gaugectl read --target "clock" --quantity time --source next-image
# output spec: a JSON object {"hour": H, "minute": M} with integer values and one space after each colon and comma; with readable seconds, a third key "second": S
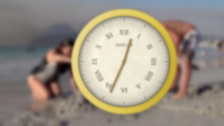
{"hour": 12, "minute": 34}
